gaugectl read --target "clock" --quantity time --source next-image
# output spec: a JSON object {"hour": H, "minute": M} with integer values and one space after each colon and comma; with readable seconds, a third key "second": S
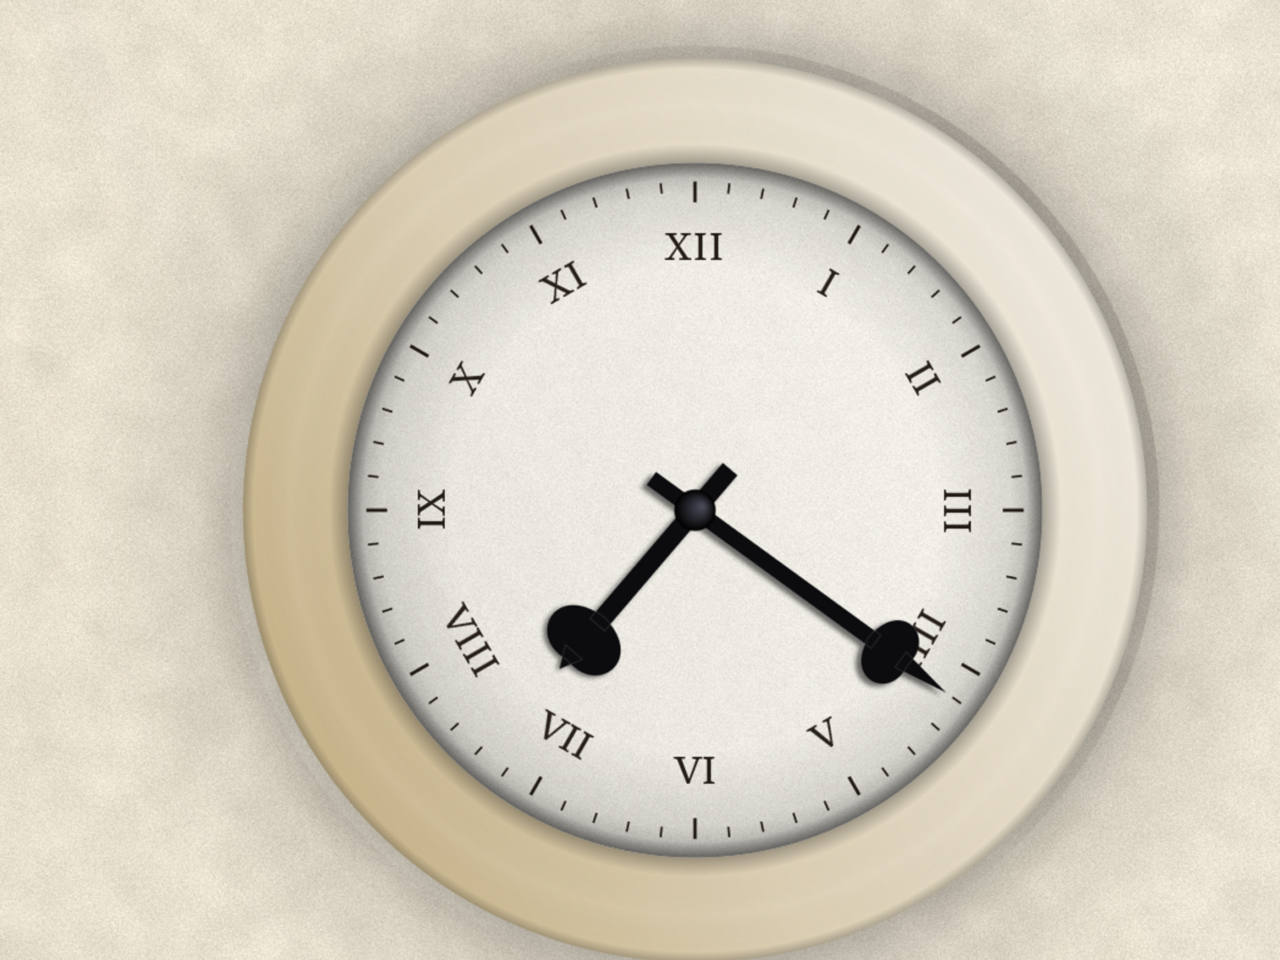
{"hour": 7, "minute": 21}
